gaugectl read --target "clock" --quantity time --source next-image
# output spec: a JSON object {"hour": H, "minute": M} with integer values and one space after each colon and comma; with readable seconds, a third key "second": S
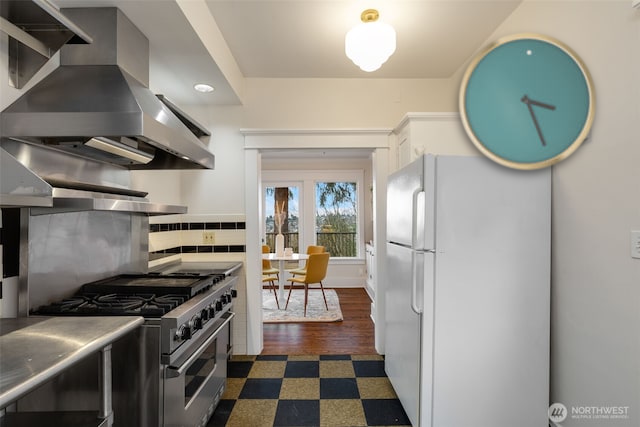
{"hour": 3, "minute": 26}
